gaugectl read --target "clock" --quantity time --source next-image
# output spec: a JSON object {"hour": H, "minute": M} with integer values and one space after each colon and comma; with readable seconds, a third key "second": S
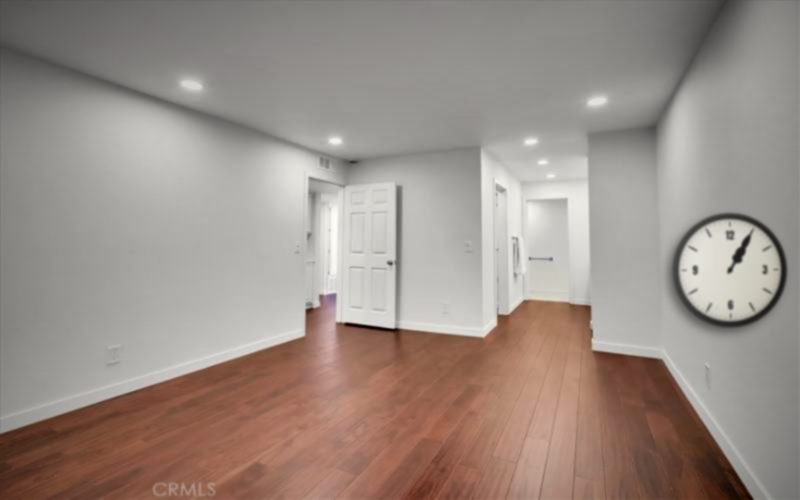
{"hour": 1, "minute": 5}
